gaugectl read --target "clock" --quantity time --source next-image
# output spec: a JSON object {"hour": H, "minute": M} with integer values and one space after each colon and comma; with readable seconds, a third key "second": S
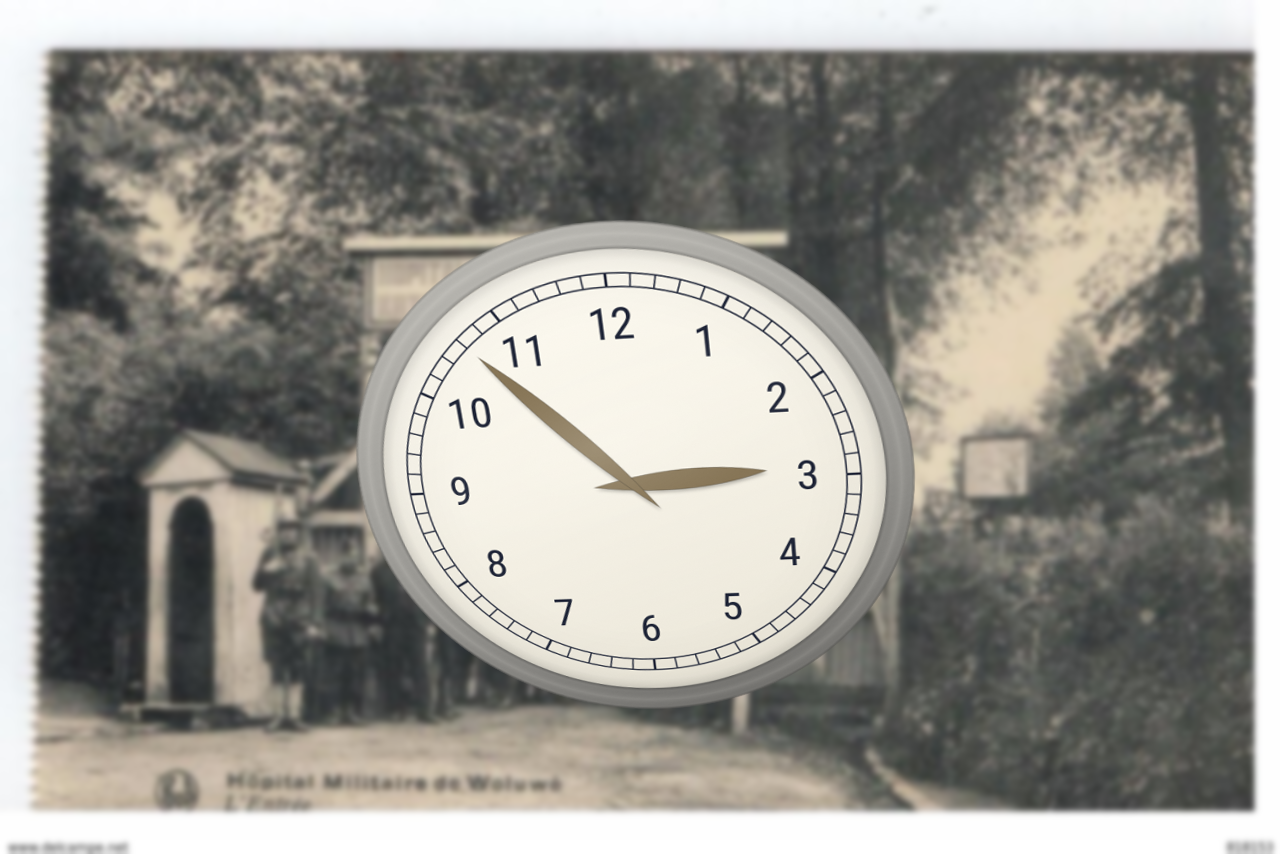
{"hour": 2, "minute": 53}
